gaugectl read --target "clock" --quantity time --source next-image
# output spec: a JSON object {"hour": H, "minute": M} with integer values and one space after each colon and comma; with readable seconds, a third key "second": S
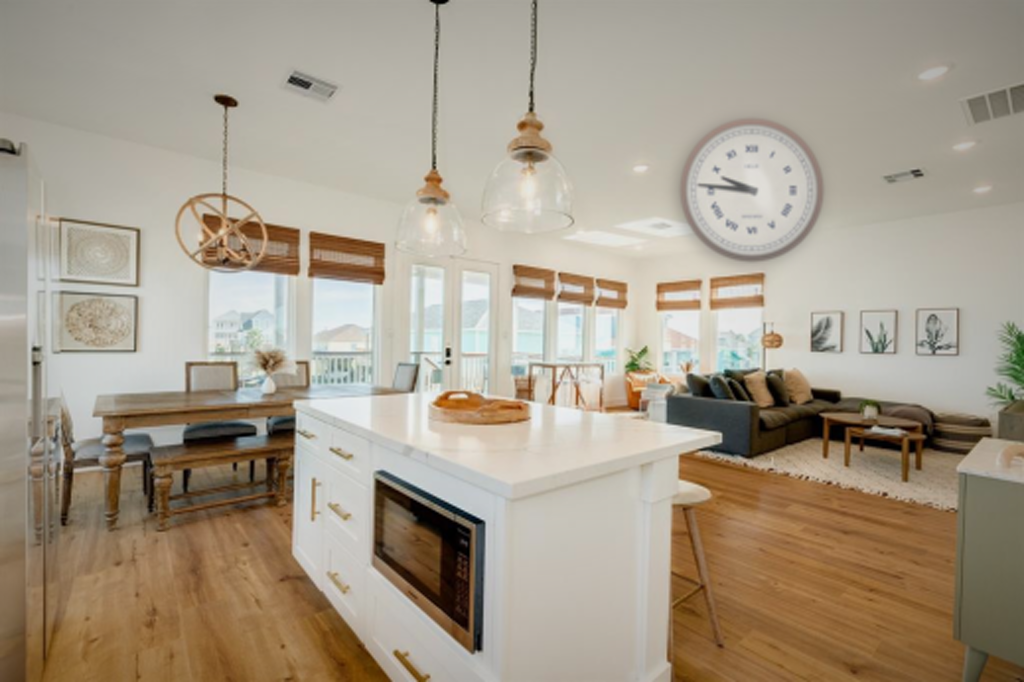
{"hour": 9, "minute": 46}
